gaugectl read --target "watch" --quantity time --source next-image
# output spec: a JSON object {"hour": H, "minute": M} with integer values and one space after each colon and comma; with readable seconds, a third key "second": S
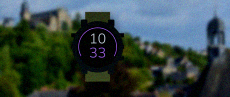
{"hour": 10, "minute": 33}
